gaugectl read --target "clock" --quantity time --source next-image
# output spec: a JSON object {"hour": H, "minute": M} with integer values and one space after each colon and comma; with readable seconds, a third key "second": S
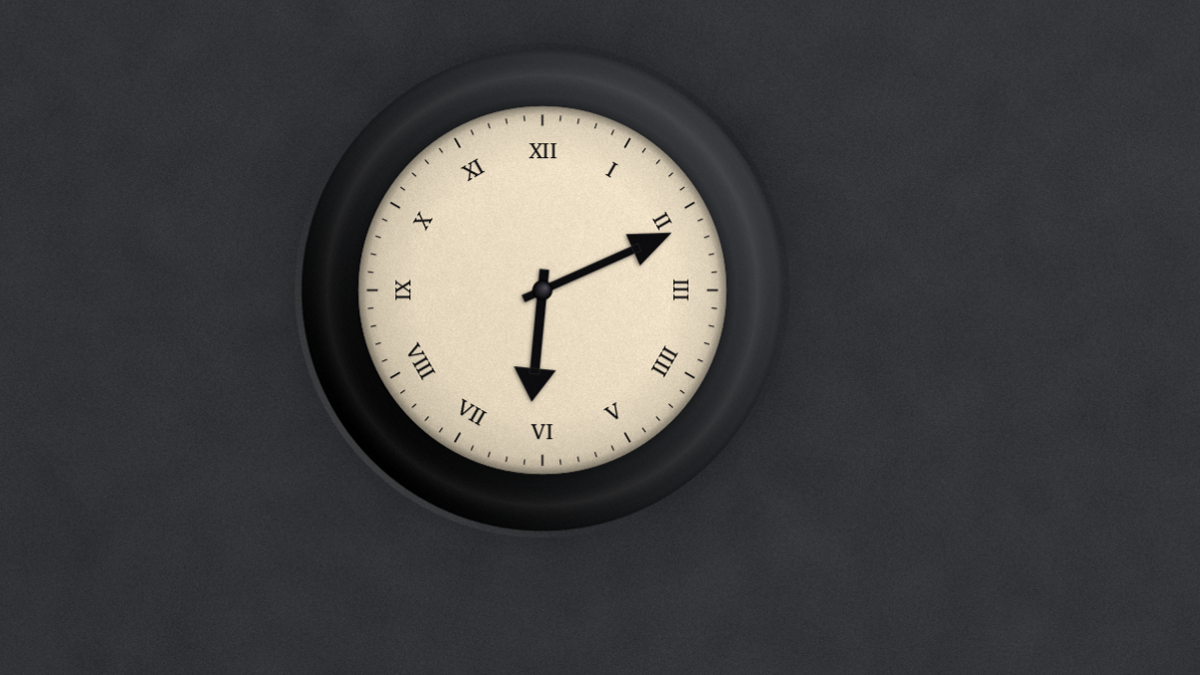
{"hour": 6, "minute": 11}
